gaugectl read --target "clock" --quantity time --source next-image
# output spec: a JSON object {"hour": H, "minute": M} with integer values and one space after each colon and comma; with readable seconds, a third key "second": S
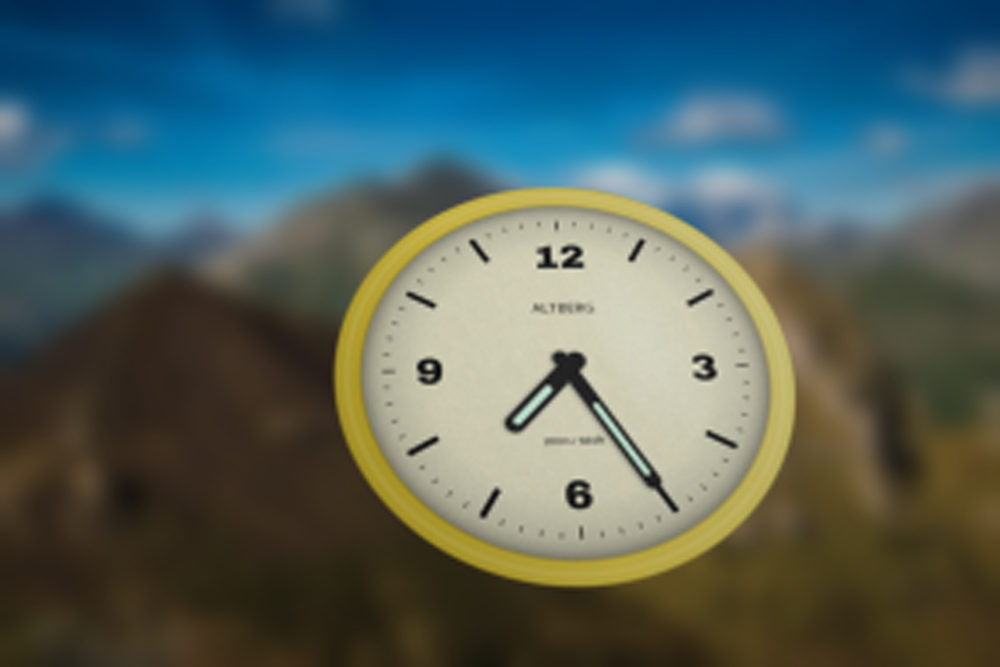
{"hour": 7, "minute": 25}
